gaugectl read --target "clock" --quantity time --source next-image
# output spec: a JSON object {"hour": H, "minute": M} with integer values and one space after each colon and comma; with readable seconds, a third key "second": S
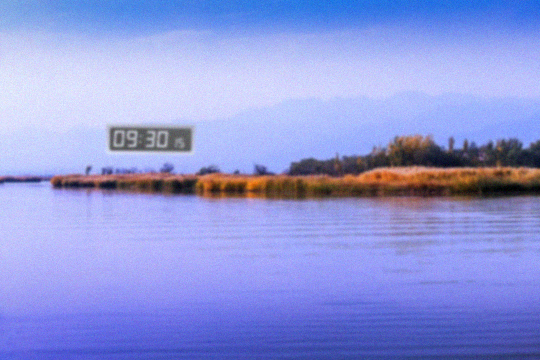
{"hour": 9, "minute": 30}
